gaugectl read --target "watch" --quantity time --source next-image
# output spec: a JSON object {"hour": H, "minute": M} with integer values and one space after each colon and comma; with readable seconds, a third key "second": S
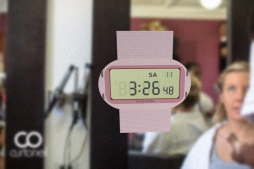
{"hour": 3, "minute": 26, "second": 48}
